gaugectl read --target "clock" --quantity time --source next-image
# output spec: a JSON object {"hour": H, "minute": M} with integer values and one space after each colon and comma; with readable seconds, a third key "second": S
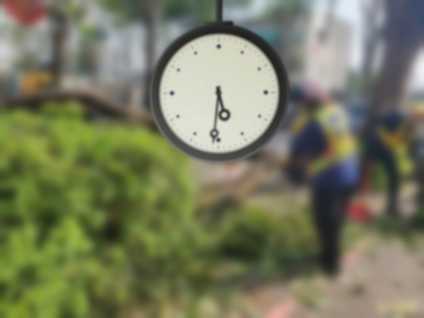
{"hour": 5, "minute": 31}
